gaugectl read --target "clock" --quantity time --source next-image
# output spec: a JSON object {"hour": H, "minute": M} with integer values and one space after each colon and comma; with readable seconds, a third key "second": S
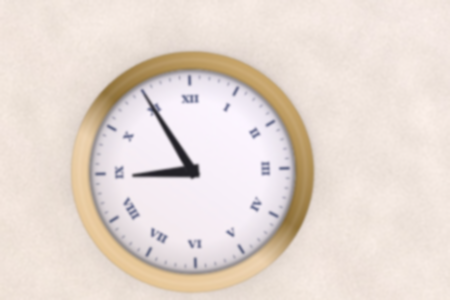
{"hour": 8, "minute": 55}
